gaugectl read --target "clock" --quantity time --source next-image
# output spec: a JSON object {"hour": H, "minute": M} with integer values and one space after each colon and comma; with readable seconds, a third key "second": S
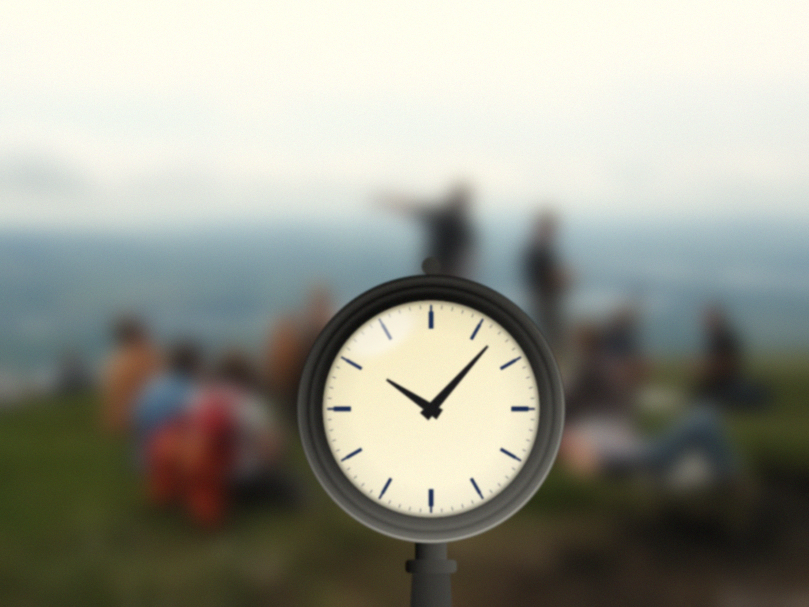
{"hour": 10, "minute": 7}
